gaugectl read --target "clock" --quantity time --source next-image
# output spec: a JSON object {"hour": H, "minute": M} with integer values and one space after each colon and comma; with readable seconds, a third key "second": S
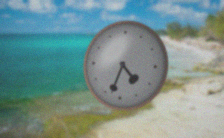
{"hour": 4, "minute": 33}
